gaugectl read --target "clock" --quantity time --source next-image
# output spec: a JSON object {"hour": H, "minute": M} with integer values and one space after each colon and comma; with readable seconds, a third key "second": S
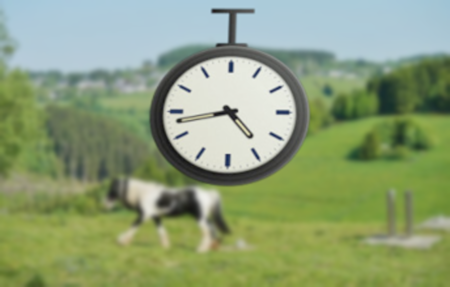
{"hour": 4, "minute": 43}
